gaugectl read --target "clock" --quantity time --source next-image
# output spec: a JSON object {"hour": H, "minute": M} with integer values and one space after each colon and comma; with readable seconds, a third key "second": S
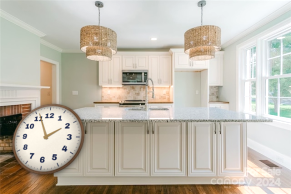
{"hour": 1, "minute": 56}
